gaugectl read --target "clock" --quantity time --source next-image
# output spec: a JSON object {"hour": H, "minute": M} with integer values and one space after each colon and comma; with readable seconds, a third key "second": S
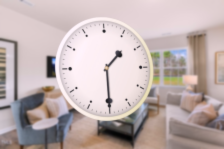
{"hour": 1, "minute": 30}
